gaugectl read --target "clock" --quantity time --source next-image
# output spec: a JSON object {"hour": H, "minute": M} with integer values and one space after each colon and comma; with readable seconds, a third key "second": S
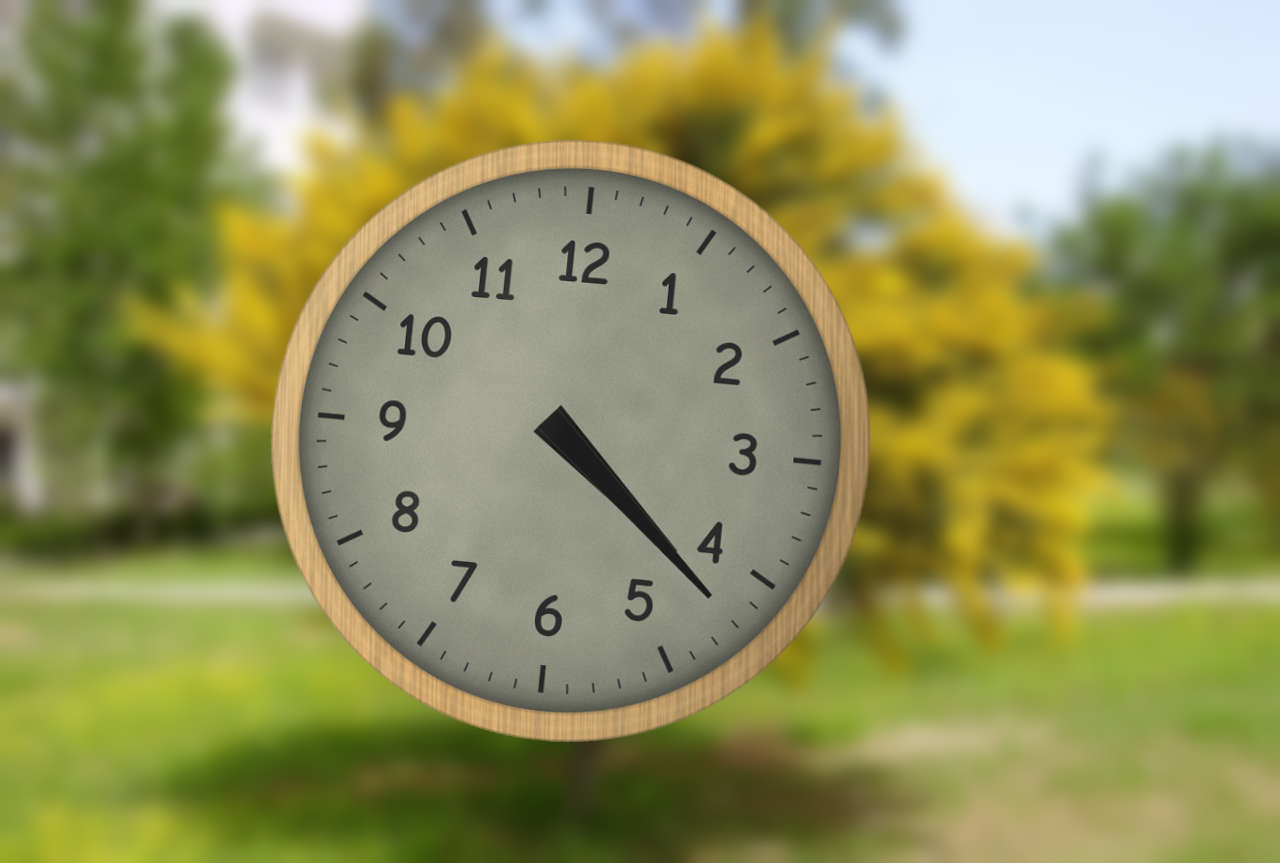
{"hour": 4, "minute": 22}
